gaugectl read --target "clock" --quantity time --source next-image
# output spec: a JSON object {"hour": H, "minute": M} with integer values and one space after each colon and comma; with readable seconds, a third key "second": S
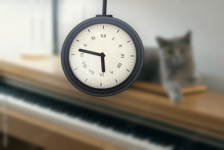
{"hour": 5, "minute": 47}
